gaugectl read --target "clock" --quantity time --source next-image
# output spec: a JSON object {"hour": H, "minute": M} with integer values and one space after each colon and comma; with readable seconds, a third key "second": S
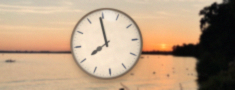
{"hour": 7, "minute": 59}
